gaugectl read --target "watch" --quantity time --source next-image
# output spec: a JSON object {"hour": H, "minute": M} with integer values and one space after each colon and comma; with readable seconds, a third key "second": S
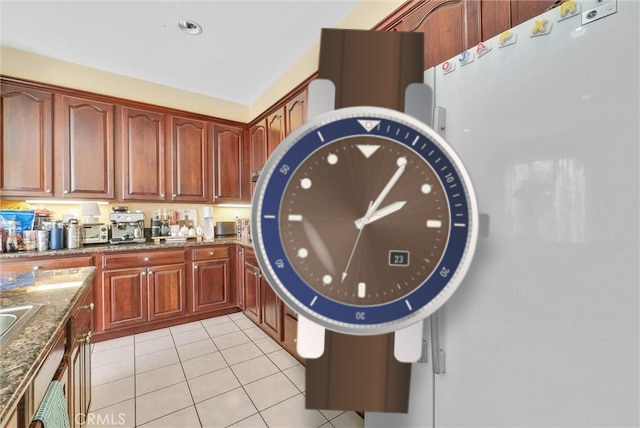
{"hour": 2, "minute": 5, "second": 33}
